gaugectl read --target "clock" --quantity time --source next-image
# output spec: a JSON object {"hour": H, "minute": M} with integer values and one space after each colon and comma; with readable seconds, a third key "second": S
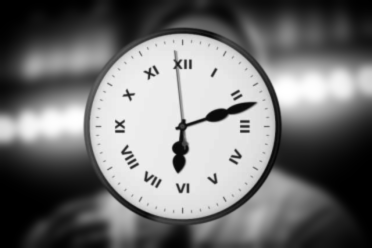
{"hour": 6, "minute": 11, "second": 59}
